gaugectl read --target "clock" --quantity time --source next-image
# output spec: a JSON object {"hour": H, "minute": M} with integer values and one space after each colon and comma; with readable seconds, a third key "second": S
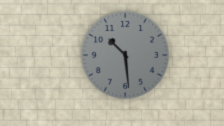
{"hour": 10, "minute": 29}
